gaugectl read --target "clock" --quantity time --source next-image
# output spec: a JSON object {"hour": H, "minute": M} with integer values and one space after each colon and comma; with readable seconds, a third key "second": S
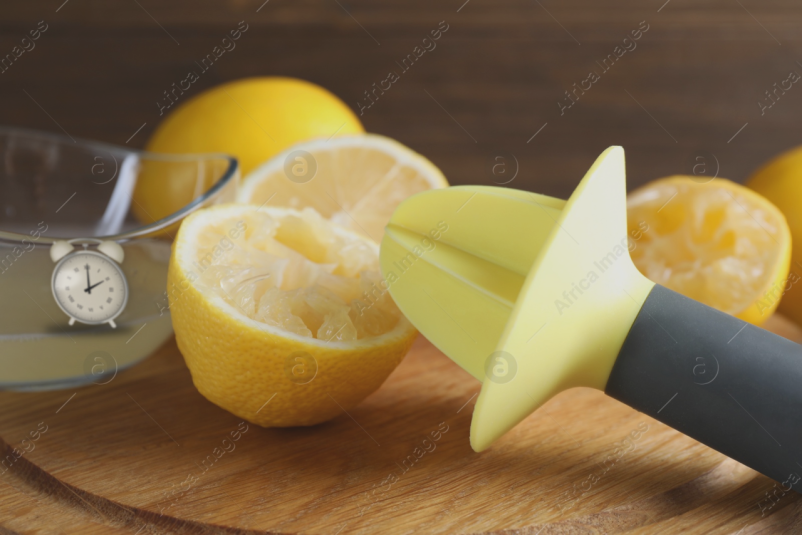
{"hour": 2, "minute": 0}
